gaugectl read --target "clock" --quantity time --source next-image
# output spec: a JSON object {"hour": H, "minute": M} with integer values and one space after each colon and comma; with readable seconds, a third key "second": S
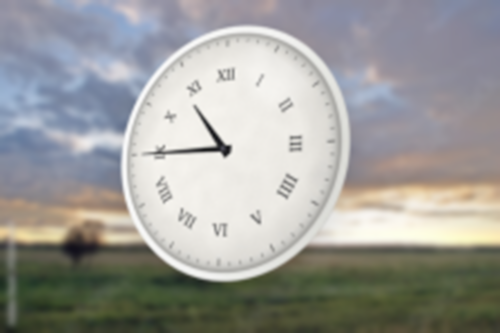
{"hour": 10, "minute": 45}
